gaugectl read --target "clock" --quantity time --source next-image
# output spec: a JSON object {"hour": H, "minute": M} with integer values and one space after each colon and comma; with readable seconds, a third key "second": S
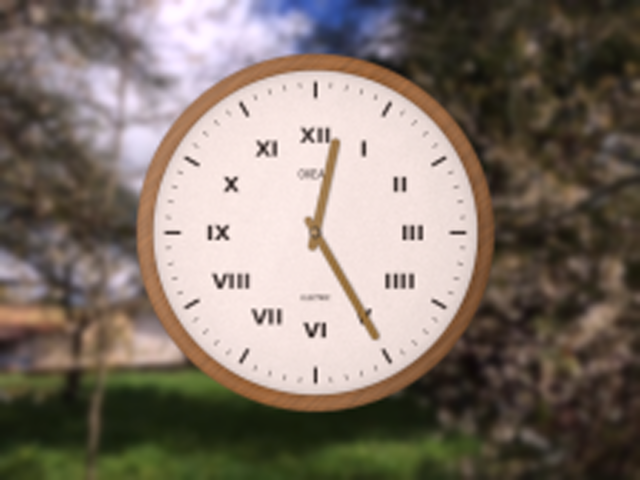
{"hour": 12, "minute": 25}
